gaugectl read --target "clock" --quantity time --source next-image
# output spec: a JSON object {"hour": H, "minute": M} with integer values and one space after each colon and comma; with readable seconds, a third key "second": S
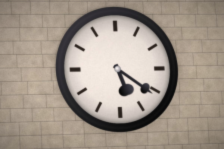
{"hour": 5, "minute": 21}
